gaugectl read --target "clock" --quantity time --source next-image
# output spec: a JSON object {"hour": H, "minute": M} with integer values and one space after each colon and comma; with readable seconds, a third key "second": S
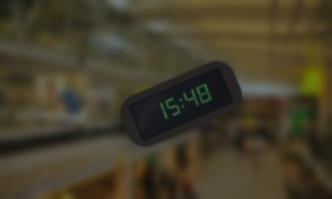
{"hour": 15, "minute": 48}
